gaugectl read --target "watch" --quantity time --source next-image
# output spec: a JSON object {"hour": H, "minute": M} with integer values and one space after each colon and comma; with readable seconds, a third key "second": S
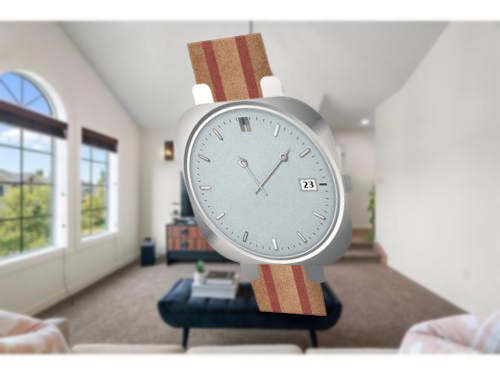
{"hour": 11, "minute": 8}
